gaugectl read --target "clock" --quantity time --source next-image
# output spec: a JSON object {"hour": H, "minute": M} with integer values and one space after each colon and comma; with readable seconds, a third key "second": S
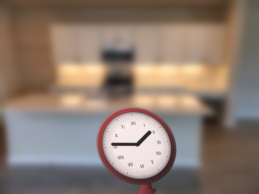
{"hour": 1, "minute": 46}
